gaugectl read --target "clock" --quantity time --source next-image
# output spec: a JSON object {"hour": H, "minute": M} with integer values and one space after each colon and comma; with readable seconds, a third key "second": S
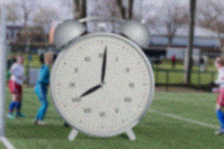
{"hour": 8, "minute": 1}
